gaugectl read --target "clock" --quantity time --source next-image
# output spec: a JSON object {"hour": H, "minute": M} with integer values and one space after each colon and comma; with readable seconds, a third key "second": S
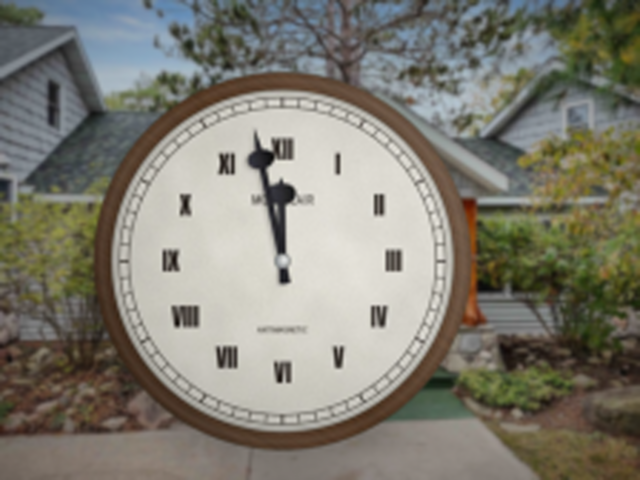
{"hour": 11, "minute": 58}
